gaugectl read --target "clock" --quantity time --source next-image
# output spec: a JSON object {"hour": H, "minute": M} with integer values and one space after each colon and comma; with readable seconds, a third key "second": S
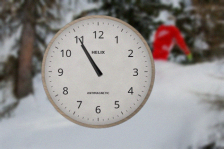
{"hour": 10, "minute": 55}
